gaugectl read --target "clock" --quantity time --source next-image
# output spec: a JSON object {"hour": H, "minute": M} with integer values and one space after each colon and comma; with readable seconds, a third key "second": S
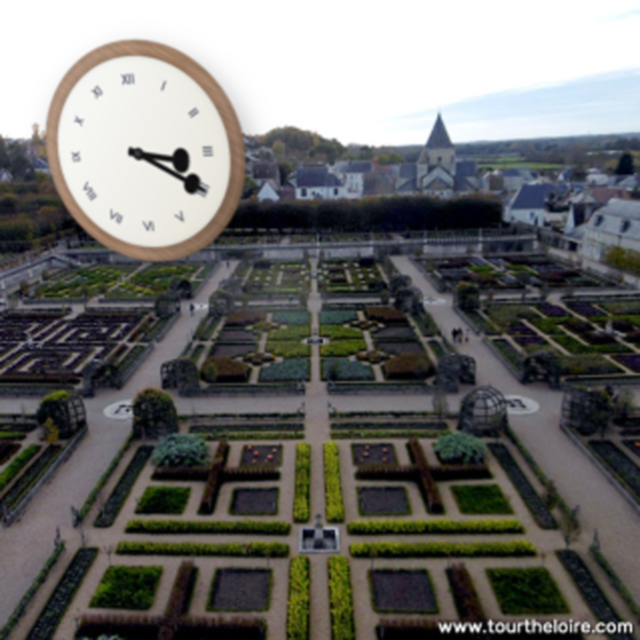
{"hour": 3, "minute": 20}
